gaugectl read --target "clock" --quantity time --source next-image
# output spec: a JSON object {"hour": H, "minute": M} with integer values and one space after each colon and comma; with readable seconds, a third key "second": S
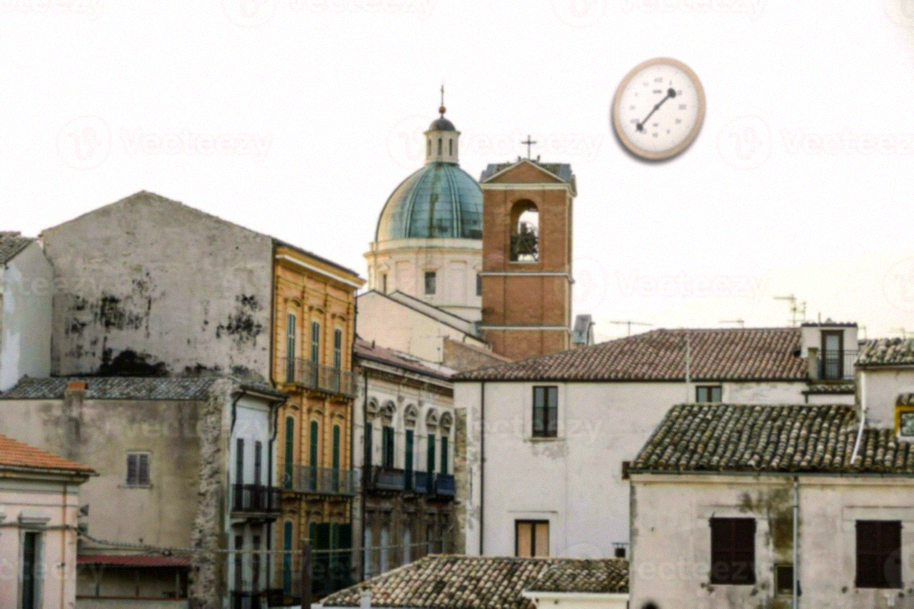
{"hour": 1, "minute": 37}
